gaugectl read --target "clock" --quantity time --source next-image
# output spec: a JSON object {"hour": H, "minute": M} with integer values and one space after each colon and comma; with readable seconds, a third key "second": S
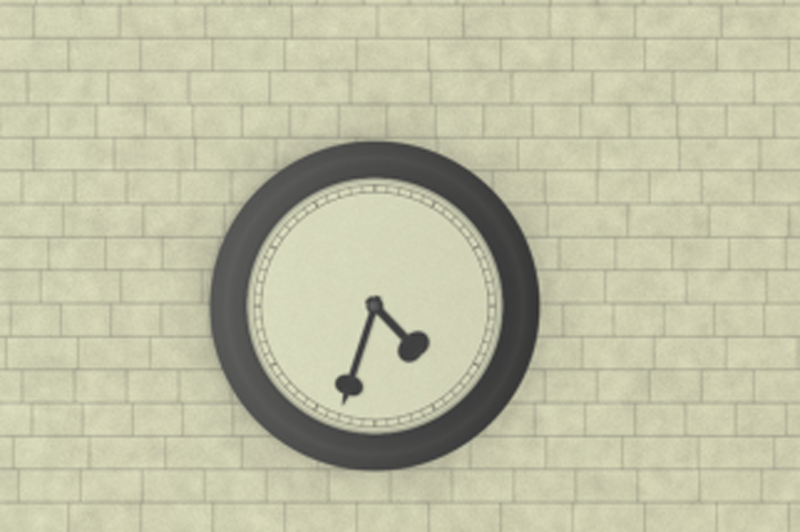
{"hour": 4, "minute": 33}
